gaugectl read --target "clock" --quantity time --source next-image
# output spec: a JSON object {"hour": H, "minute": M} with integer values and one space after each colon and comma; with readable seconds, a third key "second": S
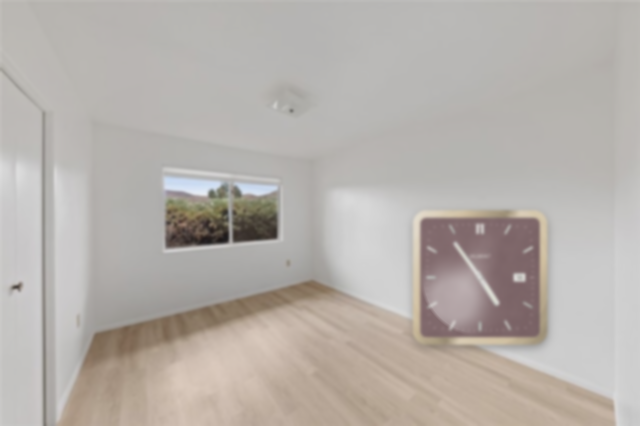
{"hour": 4, "minute": 54}
